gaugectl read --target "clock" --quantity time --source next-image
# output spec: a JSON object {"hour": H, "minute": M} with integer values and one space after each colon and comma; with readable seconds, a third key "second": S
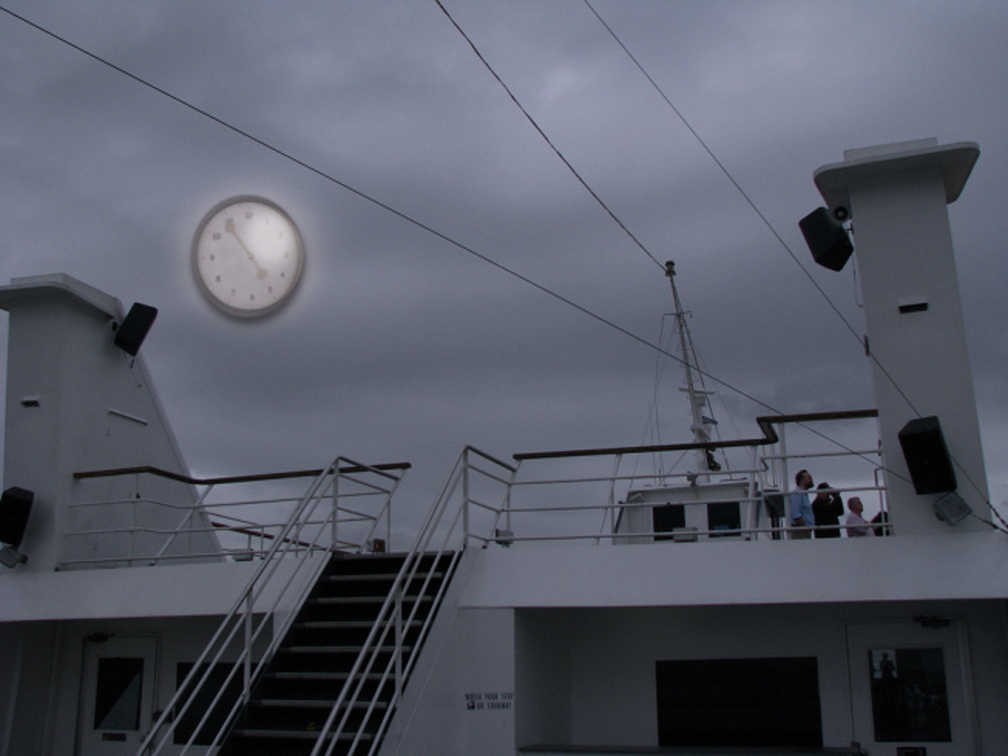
{"hour": 4, "minute": 54}
